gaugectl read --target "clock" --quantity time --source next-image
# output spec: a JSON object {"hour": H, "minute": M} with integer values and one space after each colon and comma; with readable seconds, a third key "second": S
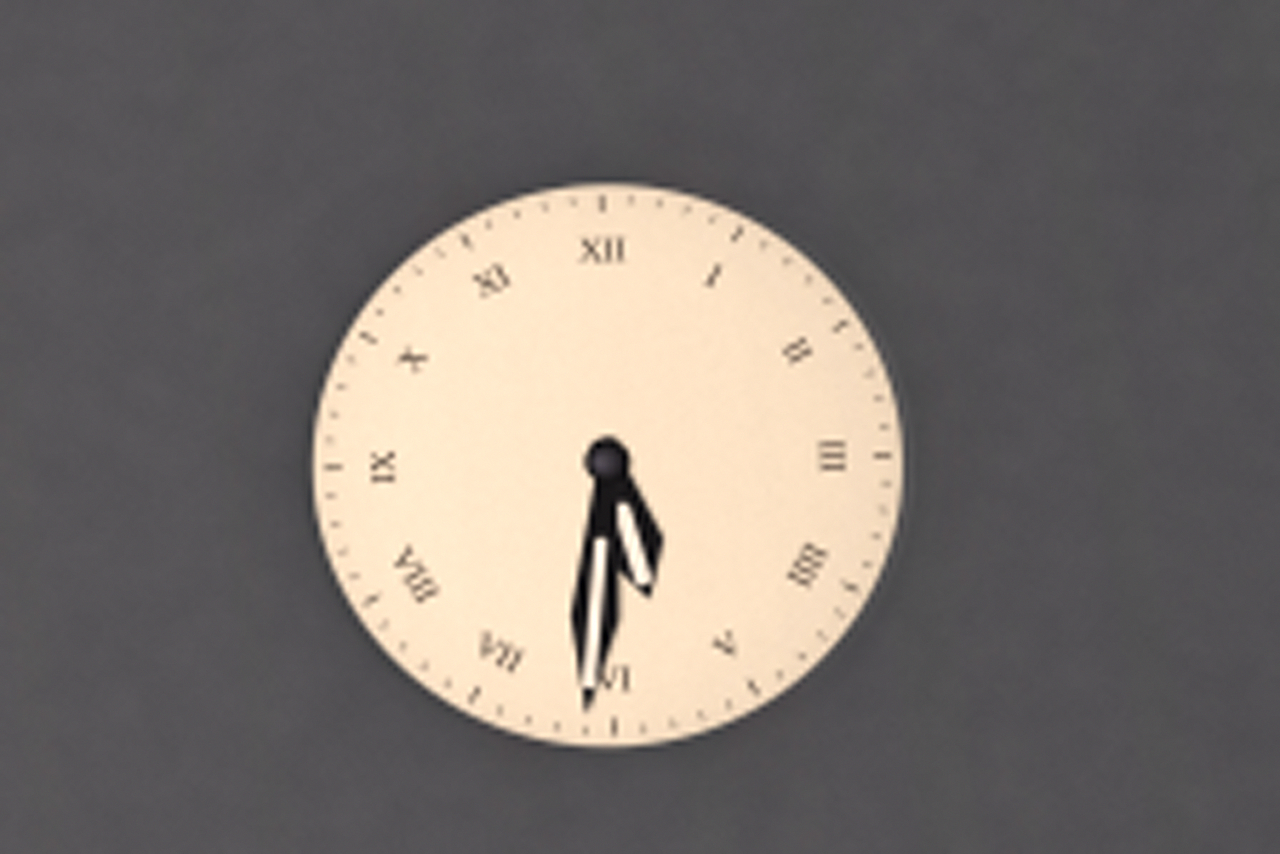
{"hour": 5, "minute": 31}
